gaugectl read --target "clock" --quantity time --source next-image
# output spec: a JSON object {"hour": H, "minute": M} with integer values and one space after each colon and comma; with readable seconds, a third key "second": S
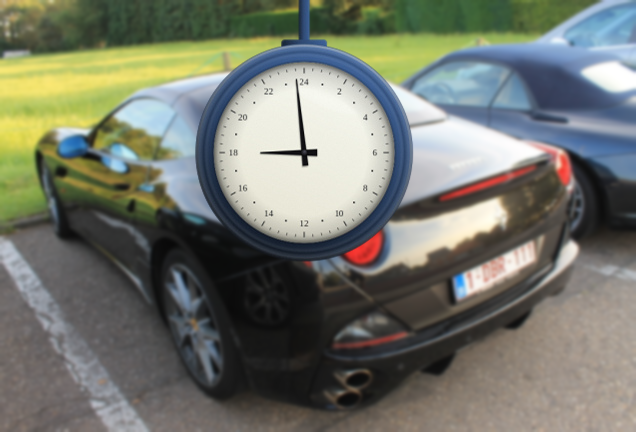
{"hour": 17, "minute": 59}
